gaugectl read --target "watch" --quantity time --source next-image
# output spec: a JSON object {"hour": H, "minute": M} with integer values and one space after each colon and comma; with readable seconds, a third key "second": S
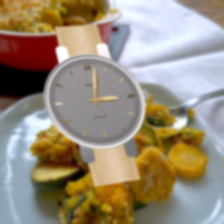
{"hour": 3, "minute": 2}
